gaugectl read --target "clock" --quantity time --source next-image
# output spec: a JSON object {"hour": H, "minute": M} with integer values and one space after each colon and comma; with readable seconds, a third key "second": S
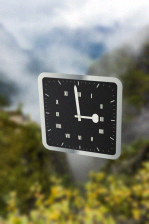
{"hour": 2, "minute": 59}
